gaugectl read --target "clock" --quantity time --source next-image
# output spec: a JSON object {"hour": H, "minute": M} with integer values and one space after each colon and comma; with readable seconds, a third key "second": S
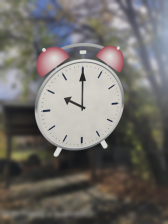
{"hour": 10, "minute": 0}
